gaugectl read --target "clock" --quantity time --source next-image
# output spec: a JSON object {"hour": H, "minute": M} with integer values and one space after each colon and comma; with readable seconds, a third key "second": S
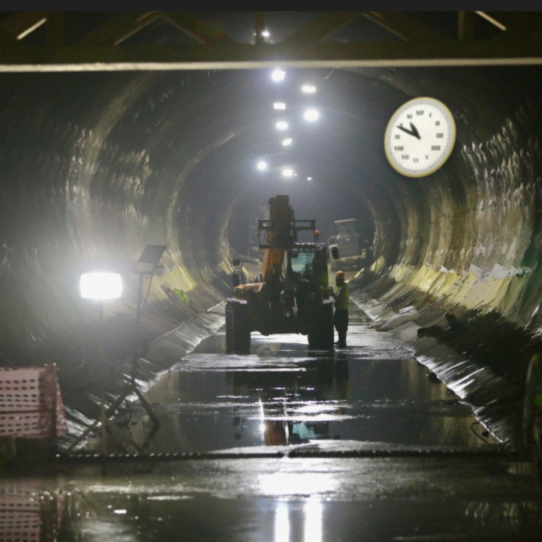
{"hour": 10, "minute": 49}
